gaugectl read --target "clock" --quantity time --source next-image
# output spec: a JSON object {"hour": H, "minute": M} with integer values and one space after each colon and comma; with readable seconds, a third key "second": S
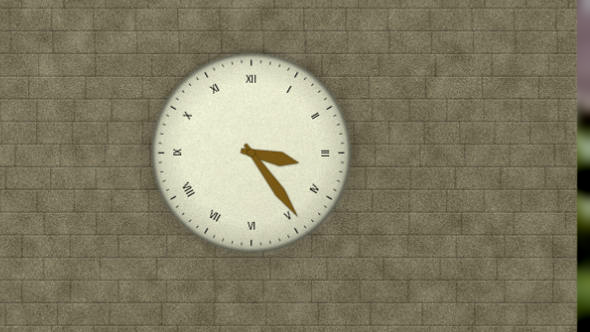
{"hour": 3, "minute": 24}
